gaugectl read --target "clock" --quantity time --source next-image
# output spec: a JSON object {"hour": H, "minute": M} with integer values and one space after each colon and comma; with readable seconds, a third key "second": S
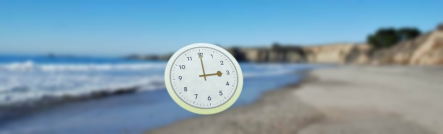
{"hour": 3, "minute": 0}
